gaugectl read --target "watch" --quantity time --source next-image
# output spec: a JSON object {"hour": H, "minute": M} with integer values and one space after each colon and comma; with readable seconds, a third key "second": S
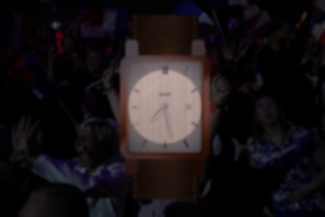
{"hour": 7, "minute": 28}
